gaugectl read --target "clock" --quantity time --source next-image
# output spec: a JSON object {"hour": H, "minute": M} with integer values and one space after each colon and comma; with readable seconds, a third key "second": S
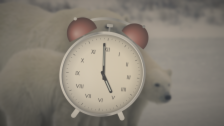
{"hour": 4, "minute": 59}
